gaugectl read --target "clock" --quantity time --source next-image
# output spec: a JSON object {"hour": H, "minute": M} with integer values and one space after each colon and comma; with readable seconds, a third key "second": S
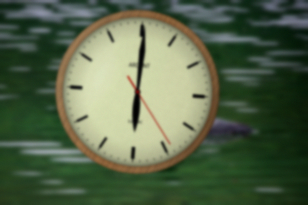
{"hour": 6, "minute": 0, "second": 24}
